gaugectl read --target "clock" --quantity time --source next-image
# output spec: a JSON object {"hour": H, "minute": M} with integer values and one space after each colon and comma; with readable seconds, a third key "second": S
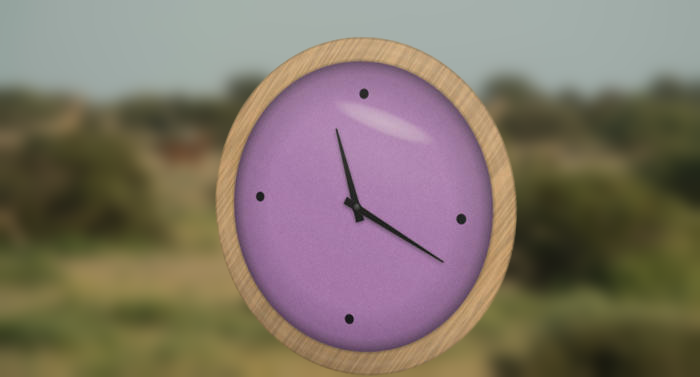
{"hour": 11, "minute": 19}
